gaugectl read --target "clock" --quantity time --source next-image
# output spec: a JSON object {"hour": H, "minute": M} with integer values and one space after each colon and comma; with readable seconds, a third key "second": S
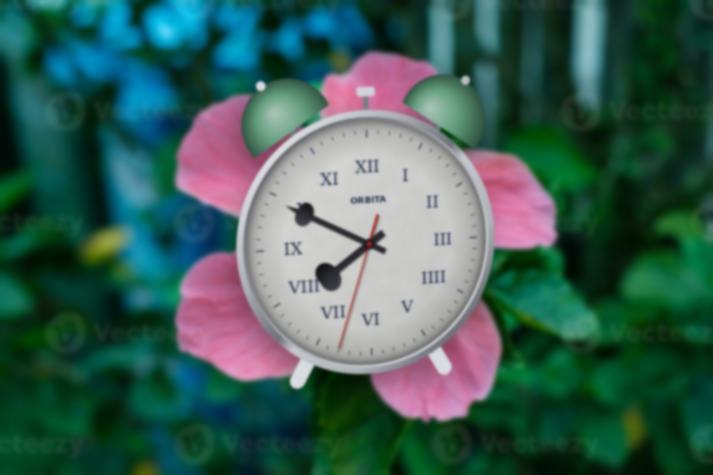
{"hour": 7, "minute": 49, "second": 33}
